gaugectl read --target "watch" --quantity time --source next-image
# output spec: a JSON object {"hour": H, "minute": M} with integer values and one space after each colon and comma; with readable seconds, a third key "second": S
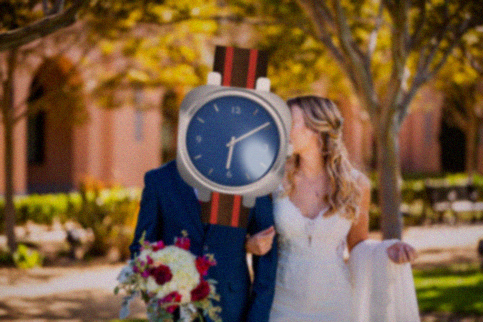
{"hour": 6, "minute": 9}
